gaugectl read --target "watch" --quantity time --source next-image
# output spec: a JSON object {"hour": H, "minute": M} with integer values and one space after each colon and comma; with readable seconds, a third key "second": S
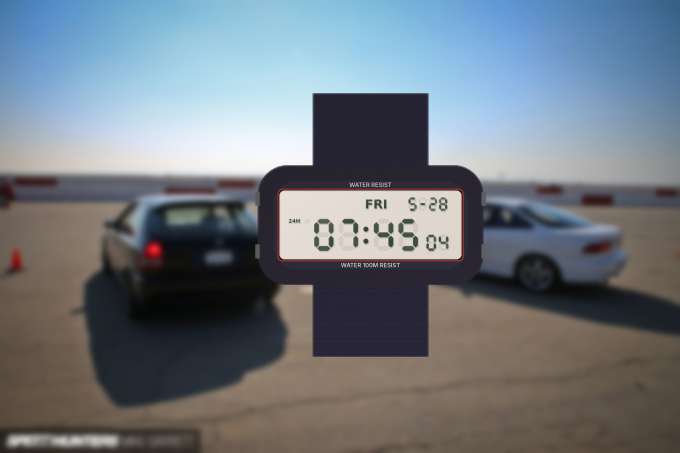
{"hour": 7, "minute": 45, "second": 4}
